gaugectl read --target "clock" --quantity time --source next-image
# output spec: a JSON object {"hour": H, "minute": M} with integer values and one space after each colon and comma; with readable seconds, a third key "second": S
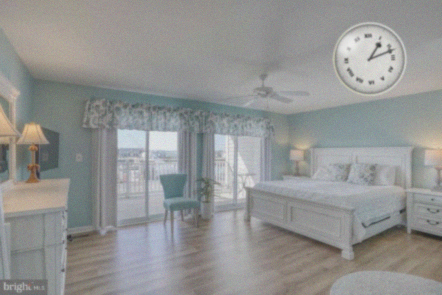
{"hour": 1, "minute": 12}
